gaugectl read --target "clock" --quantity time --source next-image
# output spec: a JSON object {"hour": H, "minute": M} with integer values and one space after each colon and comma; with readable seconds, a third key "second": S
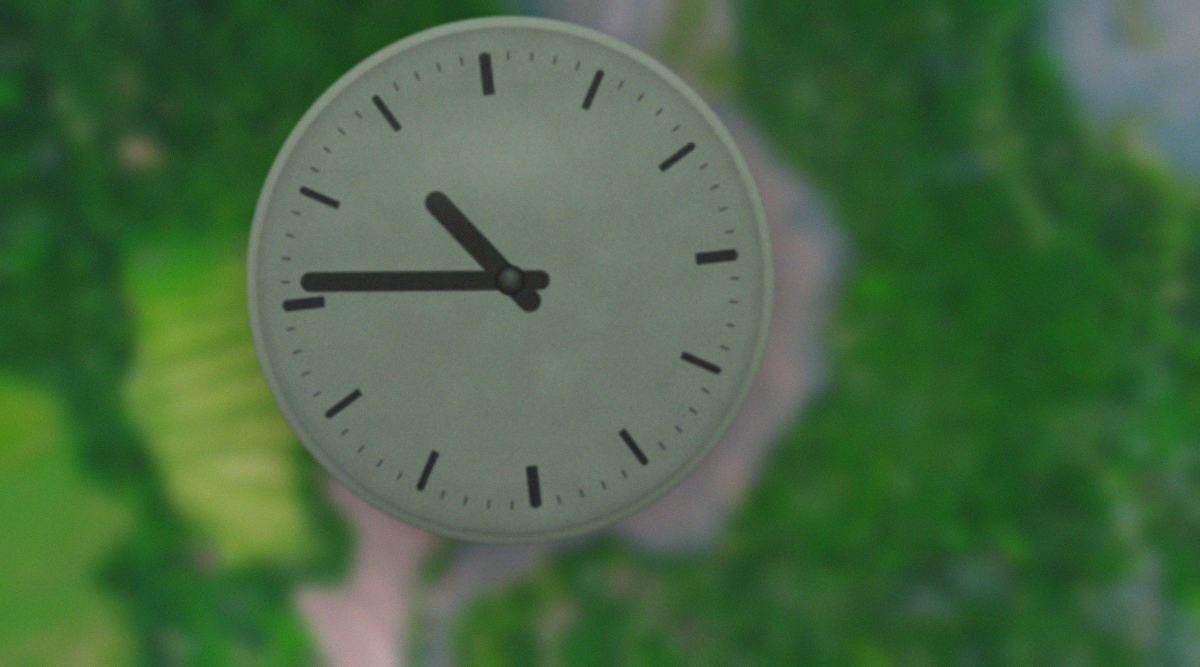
{"hour": 10, "minute": 46}
